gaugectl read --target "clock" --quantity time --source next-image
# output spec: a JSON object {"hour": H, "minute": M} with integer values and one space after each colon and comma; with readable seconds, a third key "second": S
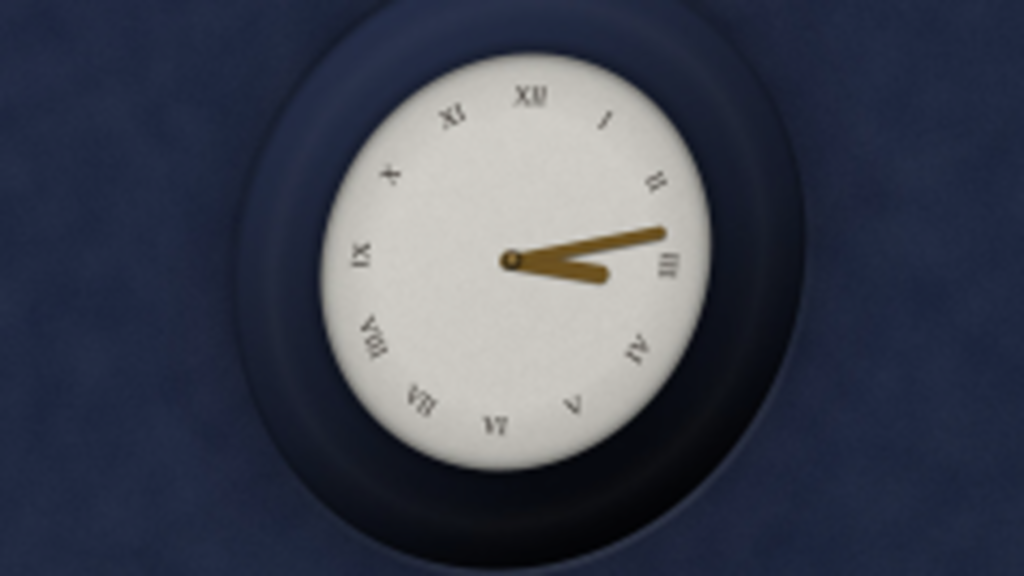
{"hour": 3, "minute": 13}
